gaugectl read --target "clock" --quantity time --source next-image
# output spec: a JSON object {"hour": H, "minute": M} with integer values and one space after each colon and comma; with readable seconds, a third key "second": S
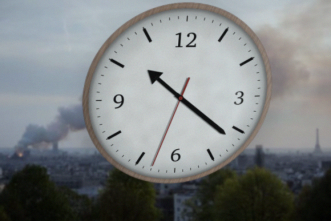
{"hour": 10, "minute": 21, "second": 33}
